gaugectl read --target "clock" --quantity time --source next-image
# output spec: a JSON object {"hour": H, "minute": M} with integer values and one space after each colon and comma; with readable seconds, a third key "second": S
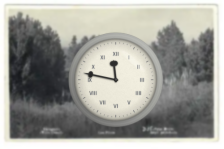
{"hour": 11, "minute": 47}
